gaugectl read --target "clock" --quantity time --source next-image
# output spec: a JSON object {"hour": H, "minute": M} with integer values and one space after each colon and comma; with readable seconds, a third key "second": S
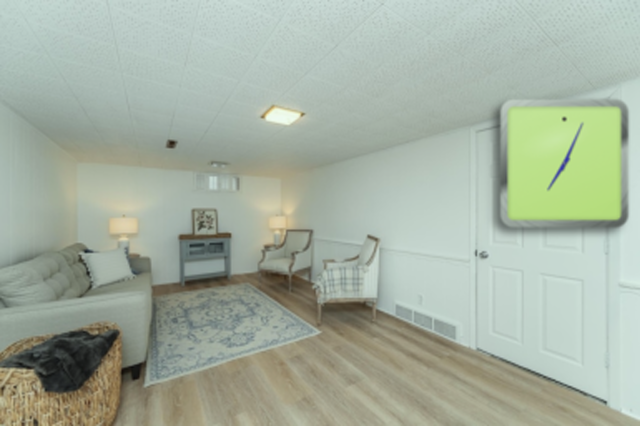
{"hour": 7, "minute": 4}
